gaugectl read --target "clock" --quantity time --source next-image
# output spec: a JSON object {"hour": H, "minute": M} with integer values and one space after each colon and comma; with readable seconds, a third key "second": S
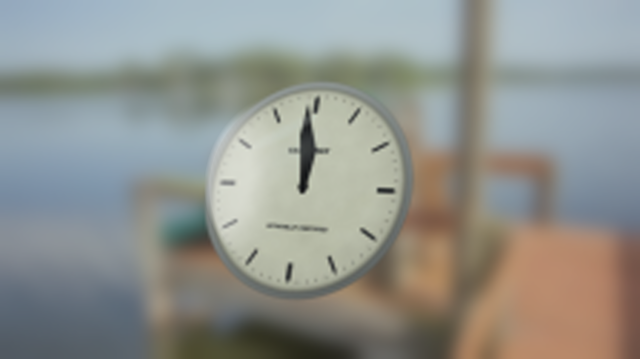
{"hour": 11, "minute": 59}
